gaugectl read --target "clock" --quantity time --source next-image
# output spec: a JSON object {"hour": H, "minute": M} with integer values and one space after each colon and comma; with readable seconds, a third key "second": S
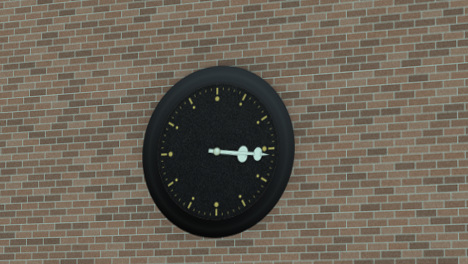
{"hour": 3, "minute": 16}
